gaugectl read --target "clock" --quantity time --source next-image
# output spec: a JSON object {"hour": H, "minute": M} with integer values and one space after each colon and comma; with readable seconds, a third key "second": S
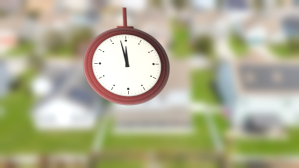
{"hour": 11, "minute": 58}
